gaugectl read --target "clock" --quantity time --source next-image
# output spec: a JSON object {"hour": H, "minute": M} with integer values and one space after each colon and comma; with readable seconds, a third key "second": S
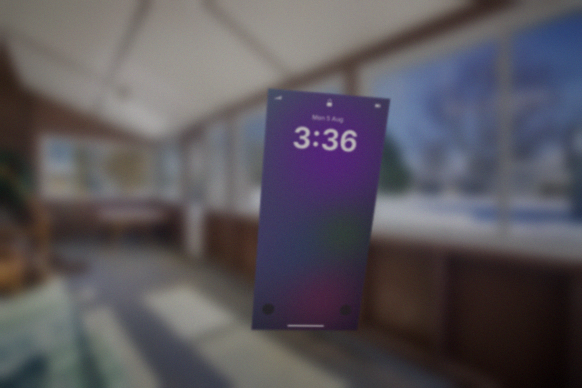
{"hour": 3, "minute": 36}
